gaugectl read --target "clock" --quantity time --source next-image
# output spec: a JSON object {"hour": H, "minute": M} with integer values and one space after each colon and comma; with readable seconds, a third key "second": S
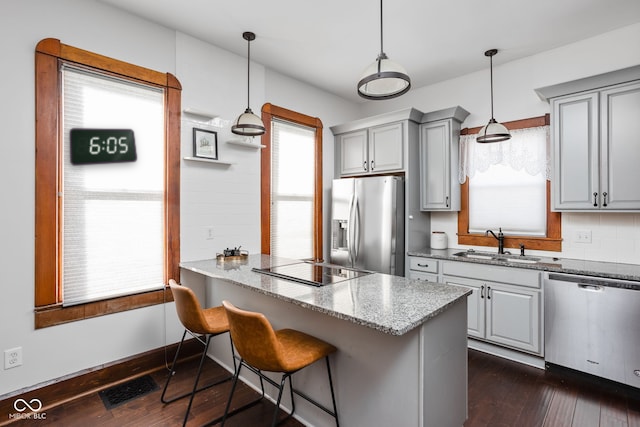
{"hour": 6, "minute": 5}
